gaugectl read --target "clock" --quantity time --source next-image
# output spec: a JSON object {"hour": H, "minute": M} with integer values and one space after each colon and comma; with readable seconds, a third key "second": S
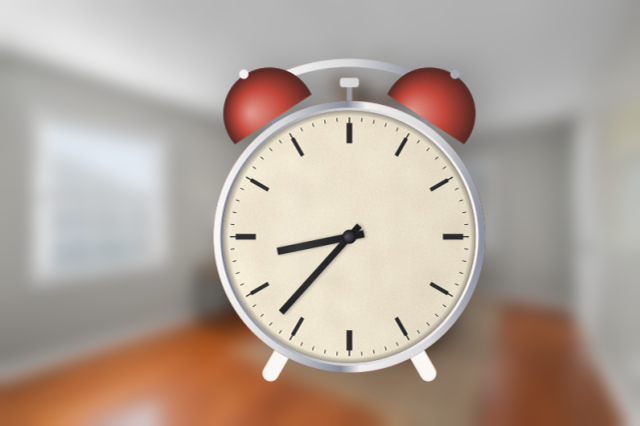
{"hour": 8, "minute": 37}
